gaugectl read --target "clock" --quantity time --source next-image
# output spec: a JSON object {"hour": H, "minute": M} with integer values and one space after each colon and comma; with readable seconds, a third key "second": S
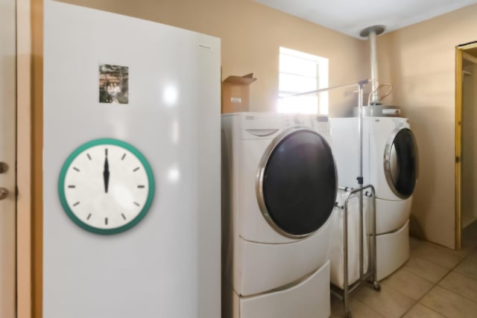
{"hour": 12, "minute": 0}
